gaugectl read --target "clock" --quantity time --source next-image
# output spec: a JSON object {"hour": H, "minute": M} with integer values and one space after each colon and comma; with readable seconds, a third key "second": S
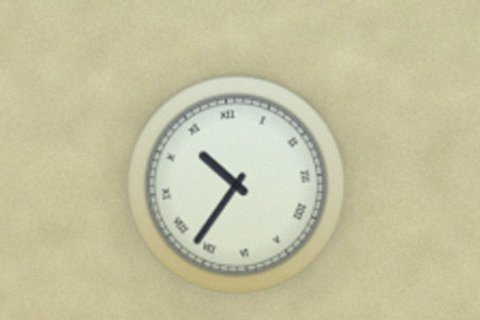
{"hour": 10, "minute": 37}
